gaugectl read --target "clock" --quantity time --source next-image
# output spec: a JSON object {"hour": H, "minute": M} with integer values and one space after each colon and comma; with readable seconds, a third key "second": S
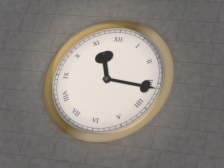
{"hour": 11, "minute": 16}
